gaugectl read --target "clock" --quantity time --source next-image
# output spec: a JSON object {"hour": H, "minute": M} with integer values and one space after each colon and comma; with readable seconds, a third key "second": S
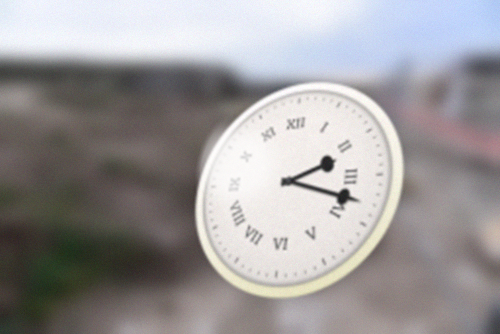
{"hour": 2, "minute": 18}
